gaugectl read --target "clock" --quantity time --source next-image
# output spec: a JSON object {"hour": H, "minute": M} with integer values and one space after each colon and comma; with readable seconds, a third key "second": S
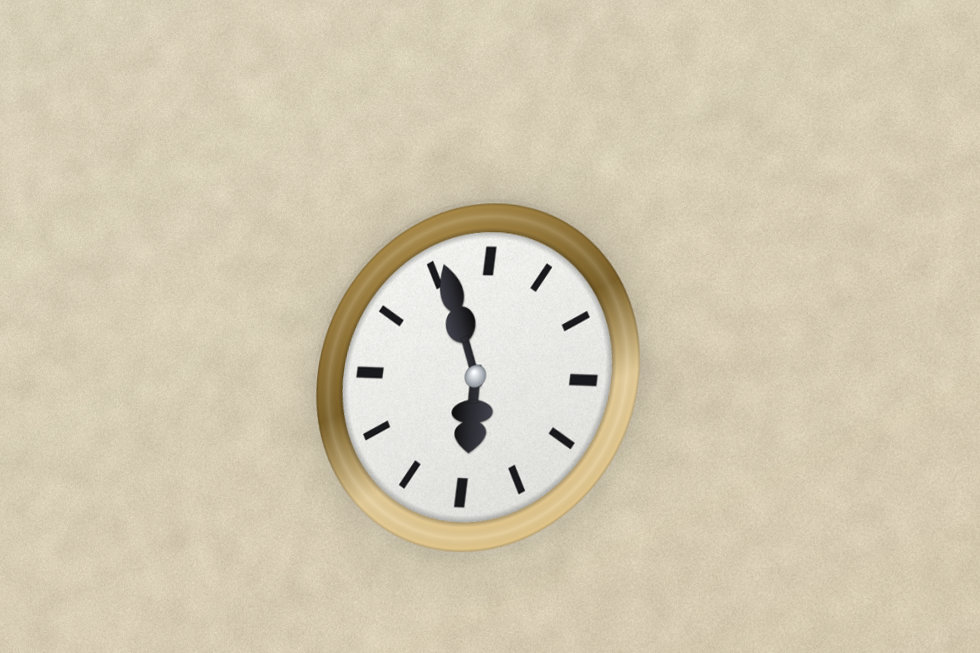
{"hour": 5, "minute": 56}
